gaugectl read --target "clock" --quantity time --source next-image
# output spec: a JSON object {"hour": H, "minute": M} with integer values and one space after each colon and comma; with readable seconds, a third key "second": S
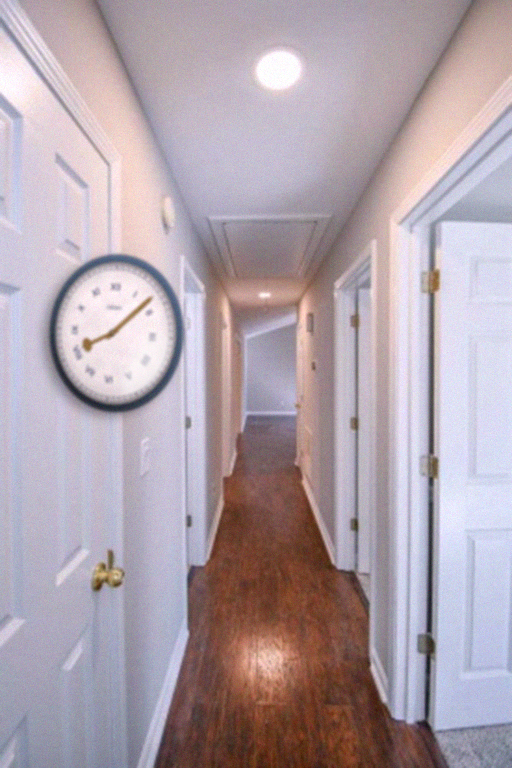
{"hour": 8, "minute": 8}
